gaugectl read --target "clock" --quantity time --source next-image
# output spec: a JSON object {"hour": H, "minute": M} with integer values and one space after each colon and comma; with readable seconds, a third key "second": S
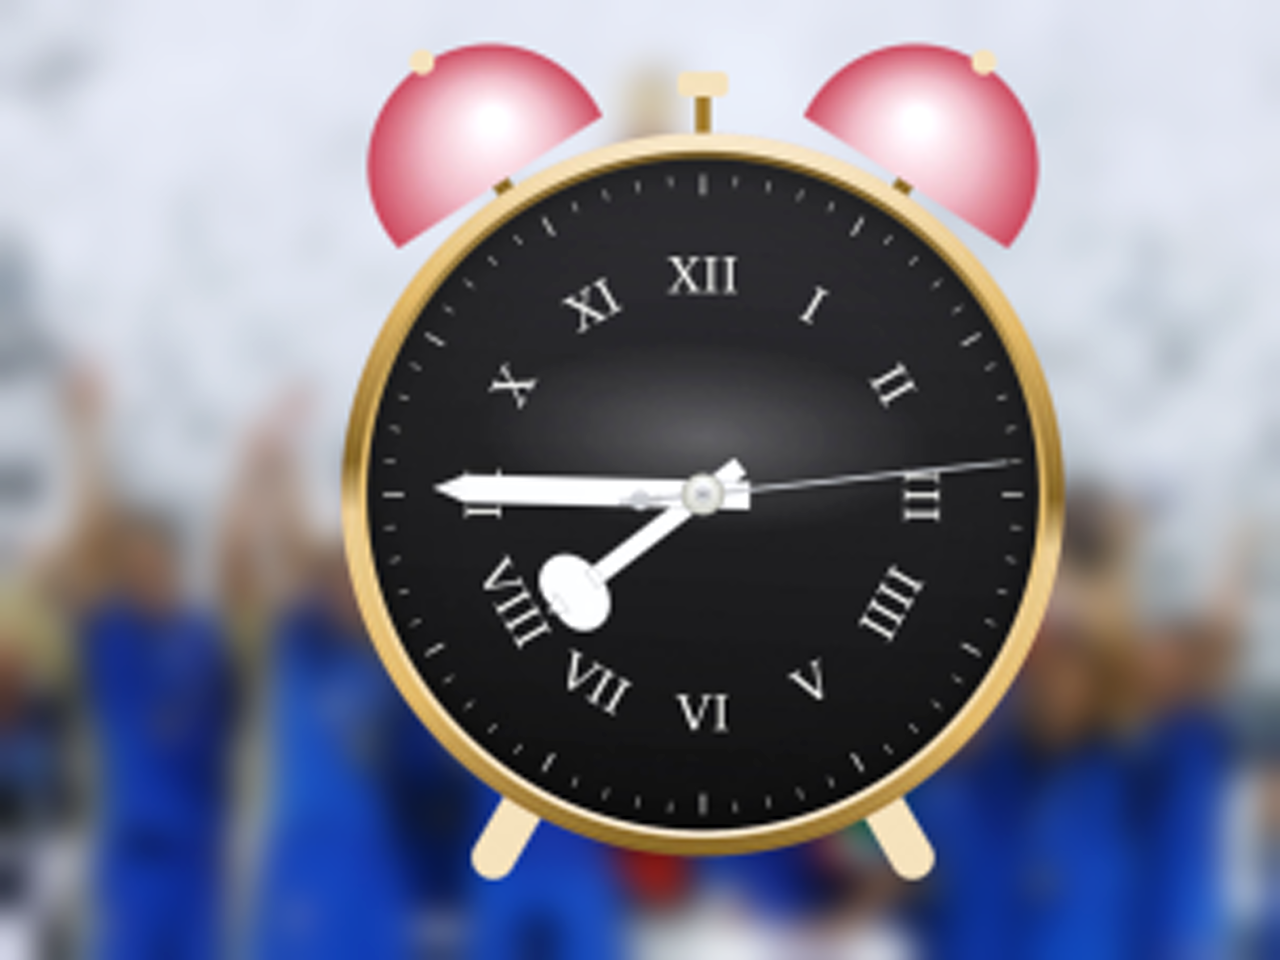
{"hour": 7, "minute": 45, "second": 14}
